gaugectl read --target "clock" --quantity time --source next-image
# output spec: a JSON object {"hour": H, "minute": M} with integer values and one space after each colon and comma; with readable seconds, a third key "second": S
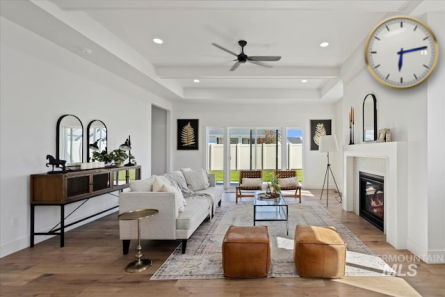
{"hour": 6, "minute": 13}
